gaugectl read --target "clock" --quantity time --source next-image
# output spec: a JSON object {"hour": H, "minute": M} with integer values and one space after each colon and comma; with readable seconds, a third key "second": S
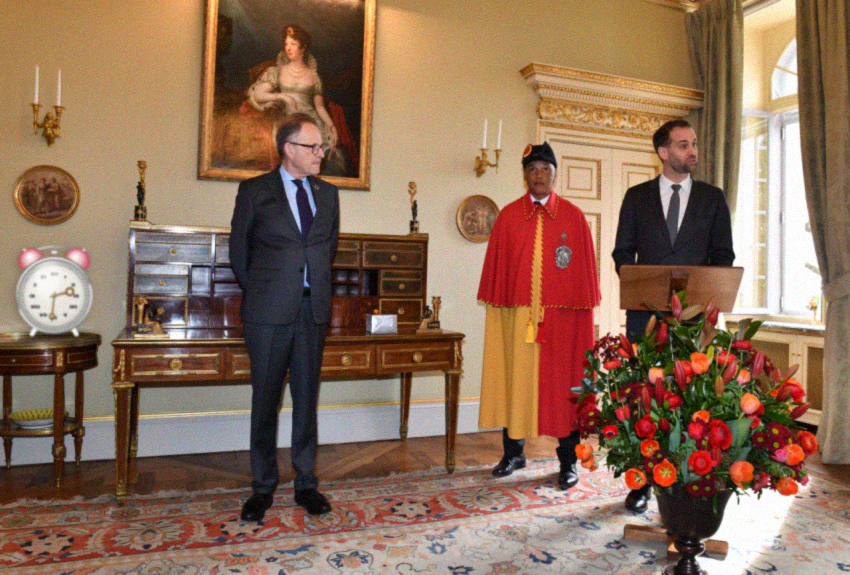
{"hour": 2, "minute": 31}
